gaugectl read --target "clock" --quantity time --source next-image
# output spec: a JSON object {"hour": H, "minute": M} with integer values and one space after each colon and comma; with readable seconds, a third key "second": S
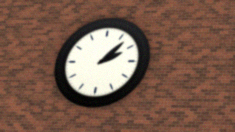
{"hour": 2, "minute": 7}
